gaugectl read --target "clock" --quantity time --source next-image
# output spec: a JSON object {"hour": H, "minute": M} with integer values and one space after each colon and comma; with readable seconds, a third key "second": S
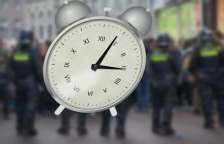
{"hour": 3, "minute": 4}
